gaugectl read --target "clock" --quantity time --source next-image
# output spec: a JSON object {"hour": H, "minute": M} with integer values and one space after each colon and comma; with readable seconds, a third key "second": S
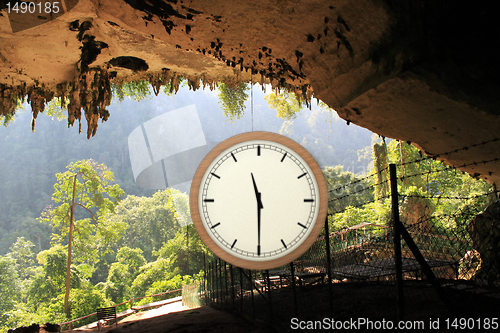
{"hour": 11, "minute": 30}
